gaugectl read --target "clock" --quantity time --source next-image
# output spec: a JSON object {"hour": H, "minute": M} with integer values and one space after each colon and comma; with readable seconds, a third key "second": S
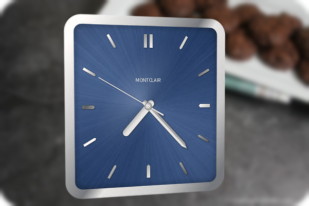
{"hour": 7, "minute": 22, "second": 50}
